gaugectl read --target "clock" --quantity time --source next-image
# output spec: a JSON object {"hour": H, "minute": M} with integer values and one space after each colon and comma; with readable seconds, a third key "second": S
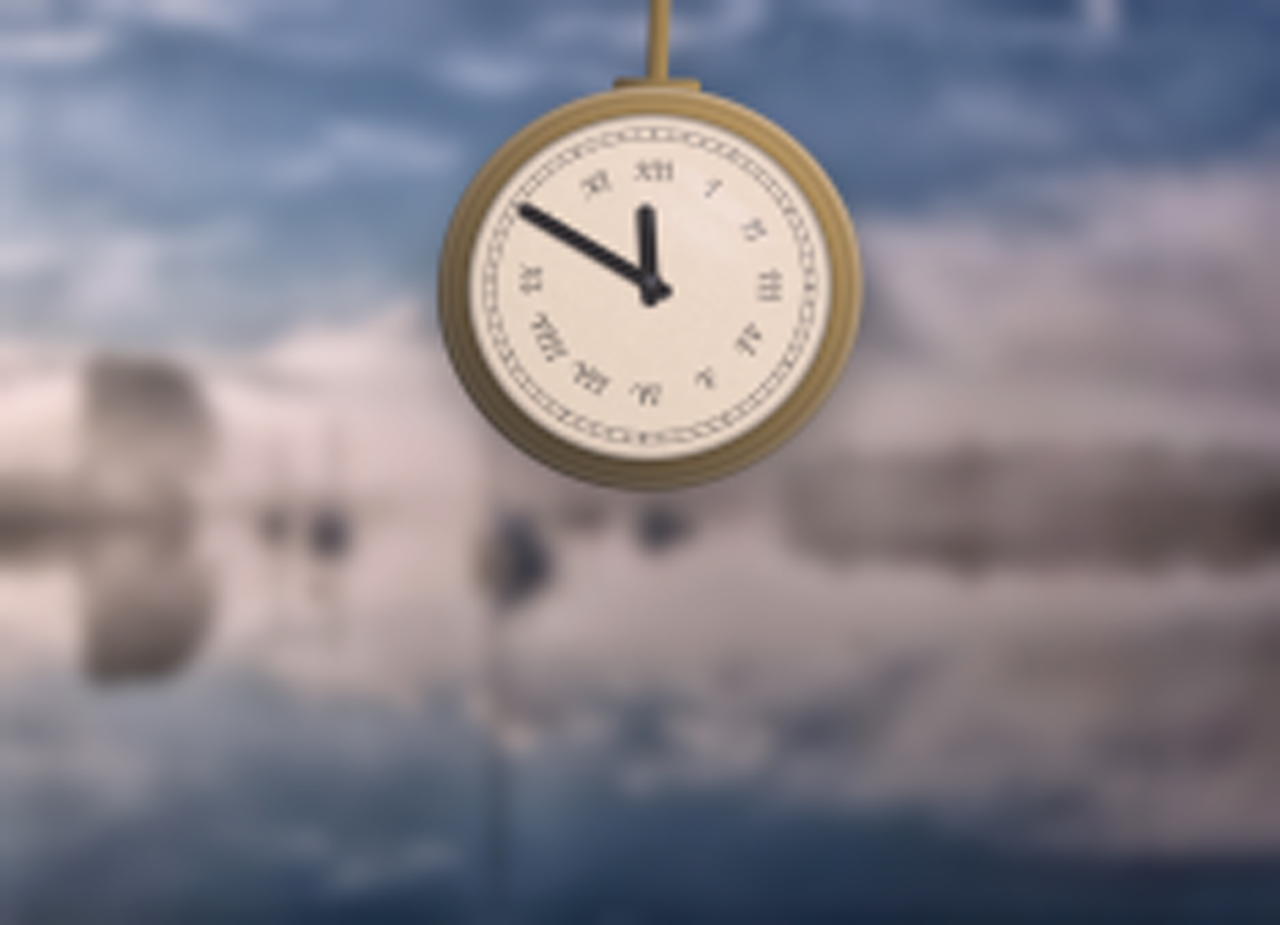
{"hour": 11, "minute": 50}
